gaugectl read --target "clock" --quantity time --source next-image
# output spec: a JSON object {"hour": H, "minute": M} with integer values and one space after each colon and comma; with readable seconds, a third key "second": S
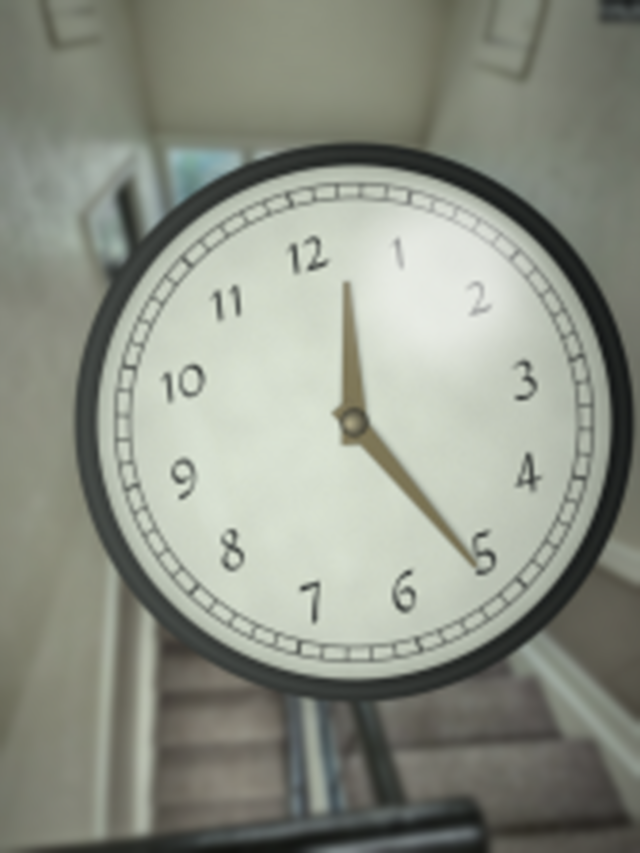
{"hour": 12, "minute": 26}
